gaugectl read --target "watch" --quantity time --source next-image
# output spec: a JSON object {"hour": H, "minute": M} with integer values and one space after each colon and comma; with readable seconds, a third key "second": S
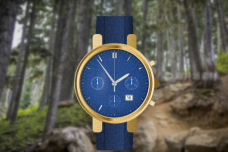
{"hour": 1, "minute": 54}
